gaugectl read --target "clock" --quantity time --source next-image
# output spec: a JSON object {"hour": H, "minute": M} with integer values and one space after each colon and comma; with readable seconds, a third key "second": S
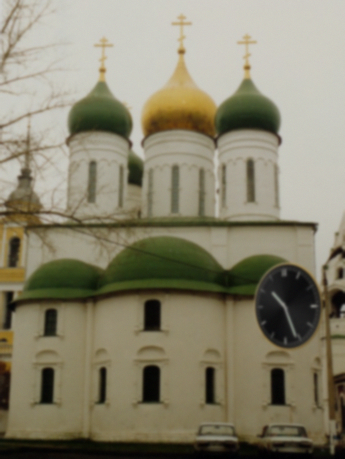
{"hour": 10, "minute": 26}
